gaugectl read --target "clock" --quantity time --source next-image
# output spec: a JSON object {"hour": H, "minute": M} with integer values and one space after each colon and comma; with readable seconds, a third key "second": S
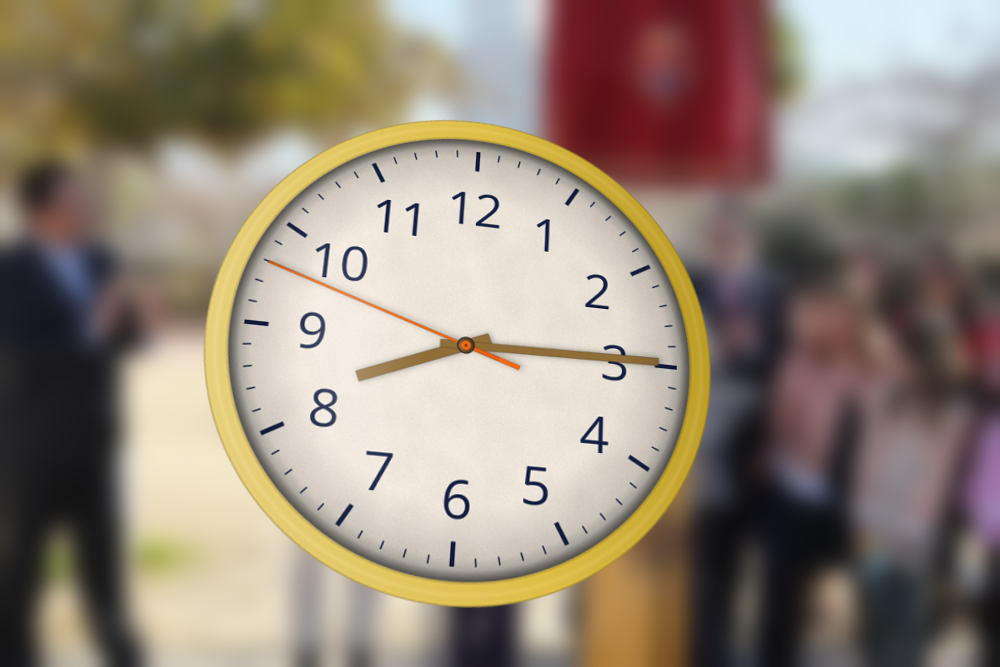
{"hour": 8, "minute": 14, "second": 48}
